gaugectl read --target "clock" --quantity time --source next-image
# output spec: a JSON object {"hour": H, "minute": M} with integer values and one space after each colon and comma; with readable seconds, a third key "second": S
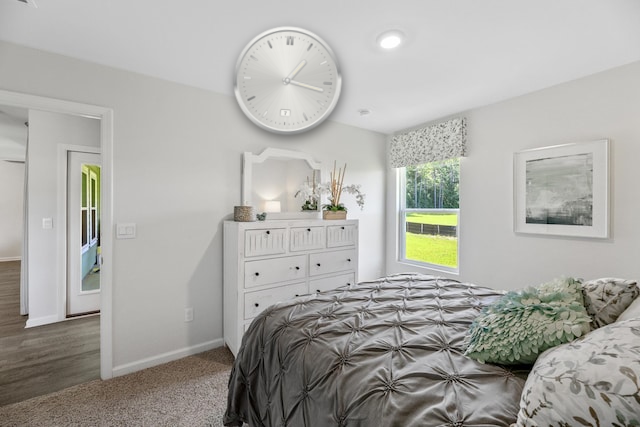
{"hour": 1, "minute": 17}
